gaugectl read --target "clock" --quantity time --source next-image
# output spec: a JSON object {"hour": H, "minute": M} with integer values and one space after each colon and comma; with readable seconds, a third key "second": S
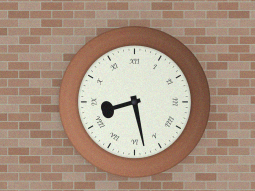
{"hour": 8, "minute": 28}
